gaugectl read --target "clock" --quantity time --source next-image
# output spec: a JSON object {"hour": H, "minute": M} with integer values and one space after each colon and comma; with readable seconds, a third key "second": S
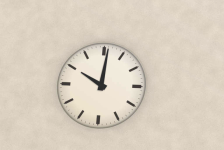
{"hour": 10, "minute": 1}
